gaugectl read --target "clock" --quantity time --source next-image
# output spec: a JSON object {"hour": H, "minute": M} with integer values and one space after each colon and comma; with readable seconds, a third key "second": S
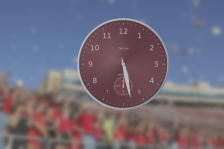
{"hour": 5, "minute": 28}
